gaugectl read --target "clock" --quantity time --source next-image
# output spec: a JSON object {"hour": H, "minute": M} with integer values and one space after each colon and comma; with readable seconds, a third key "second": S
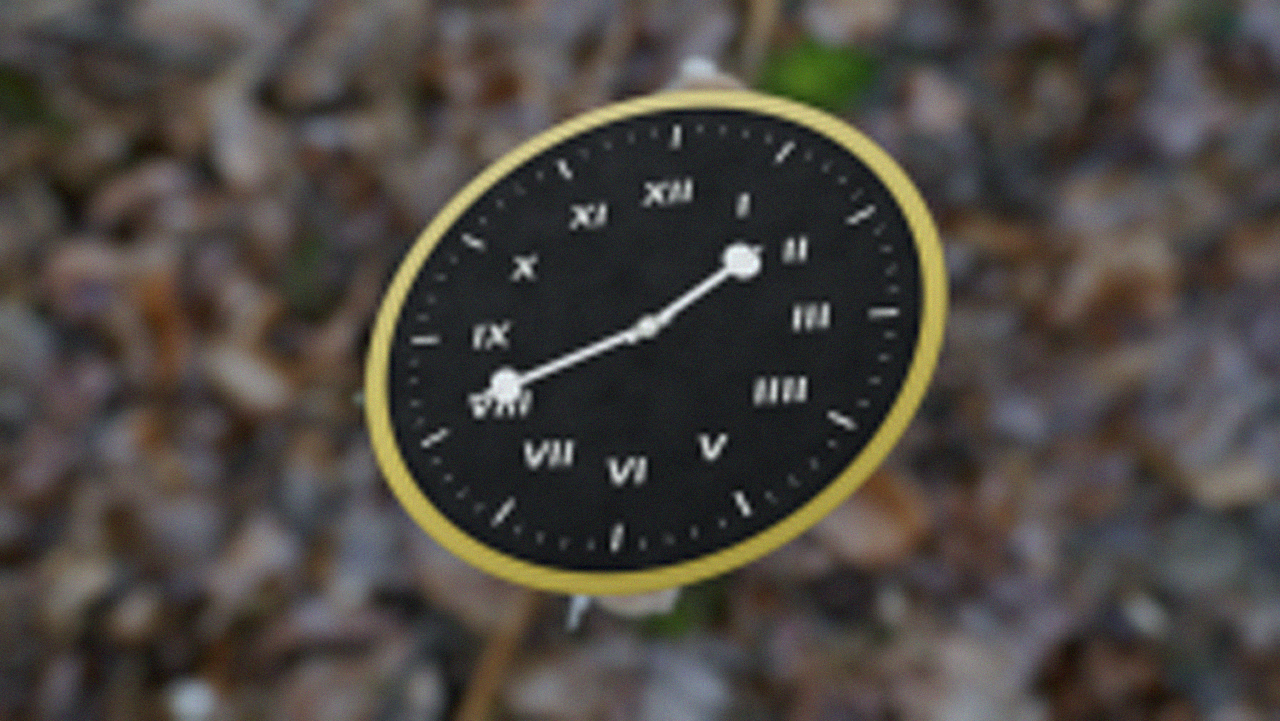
{"hour": 1, "minute": 41}
